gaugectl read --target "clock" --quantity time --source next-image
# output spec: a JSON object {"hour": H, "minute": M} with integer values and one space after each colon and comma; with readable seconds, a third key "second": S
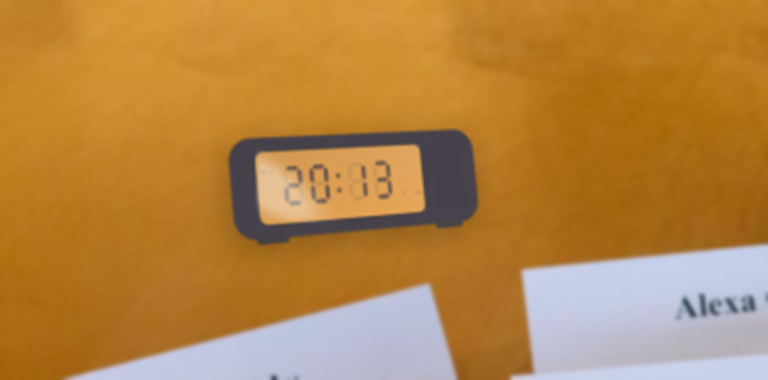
{"hour": 20, "minute": 13}
